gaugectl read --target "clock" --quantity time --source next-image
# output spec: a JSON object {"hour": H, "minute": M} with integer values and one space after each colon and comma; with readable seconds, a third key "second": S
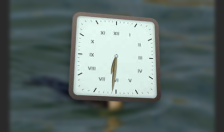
{"hour": 6, "minute": 31}
